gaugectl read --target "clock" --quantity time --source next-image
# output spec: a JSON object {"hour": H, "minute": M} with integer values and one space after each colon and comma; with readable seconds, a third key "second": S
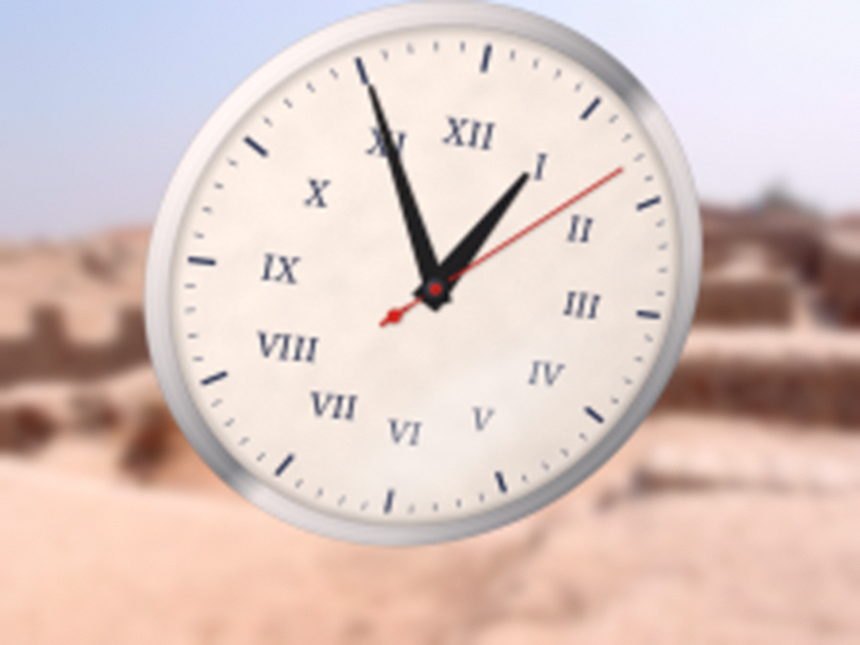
{"hour": 12, "minute": 55, "second": 8}
